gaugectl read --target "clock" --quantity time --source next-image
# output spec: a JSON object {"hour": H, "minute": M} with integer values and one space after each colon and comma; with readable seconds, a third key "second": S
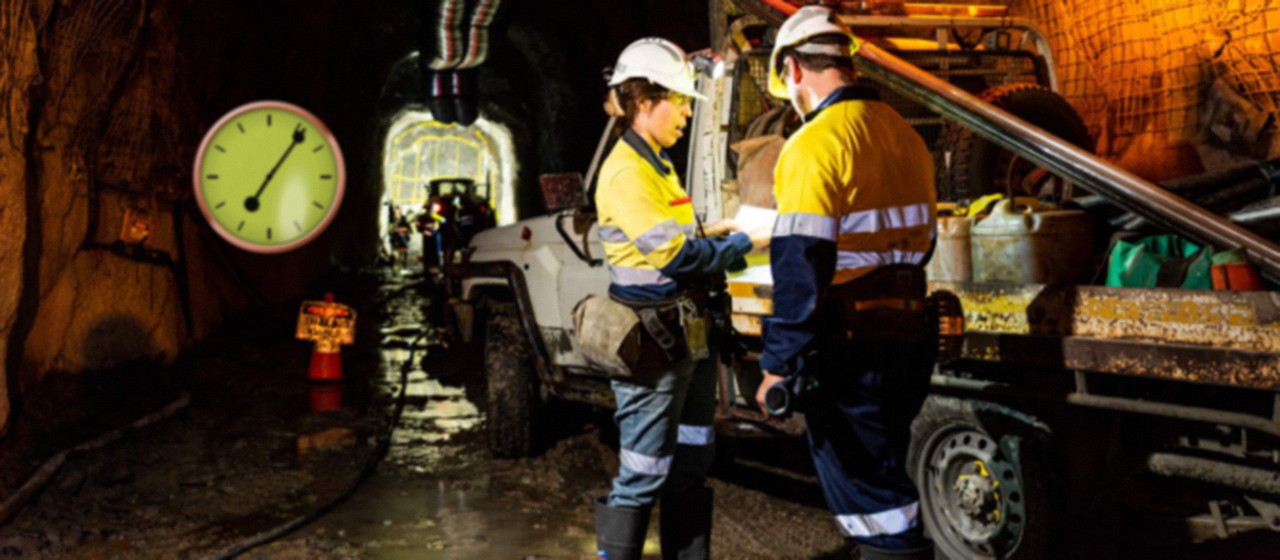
{"hour": 7, "minute": 6}
